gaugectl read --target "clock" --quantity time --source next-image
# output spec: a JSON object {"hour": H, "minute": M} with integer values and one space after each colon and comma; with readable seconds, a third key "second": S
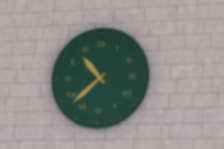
{"hour": 10, "minute": 38}
